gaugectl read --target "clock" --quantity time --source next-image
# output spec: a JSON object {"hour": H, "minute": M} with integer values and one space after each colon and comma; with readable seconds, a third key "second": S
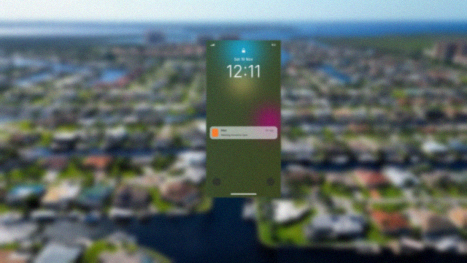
{"hour": 12, "minute": 11}
